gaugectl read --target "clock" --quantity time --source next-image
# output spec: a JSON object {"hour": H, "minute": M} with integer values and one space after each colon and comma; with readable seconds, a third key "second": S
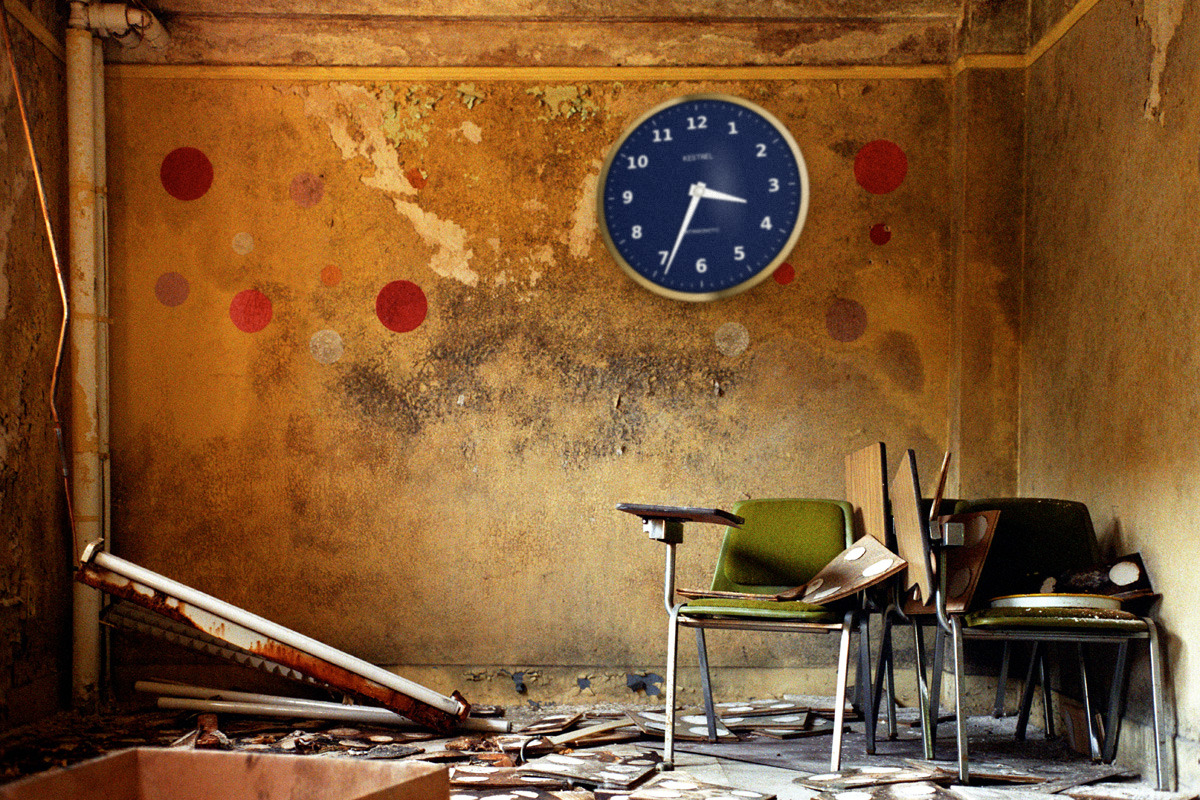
{"hour": 3, "minute": 34}
